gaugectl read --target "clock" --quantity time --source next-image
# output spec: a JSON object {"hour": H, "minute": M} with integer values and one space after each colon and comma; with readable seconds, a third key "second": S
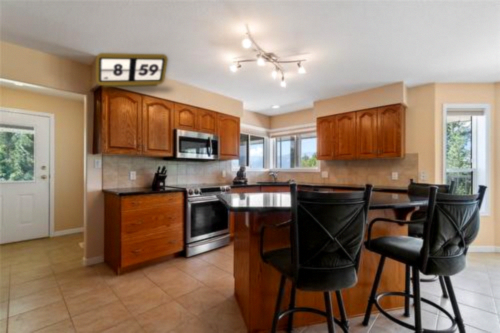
{"hour": 8, "minute": 59}
